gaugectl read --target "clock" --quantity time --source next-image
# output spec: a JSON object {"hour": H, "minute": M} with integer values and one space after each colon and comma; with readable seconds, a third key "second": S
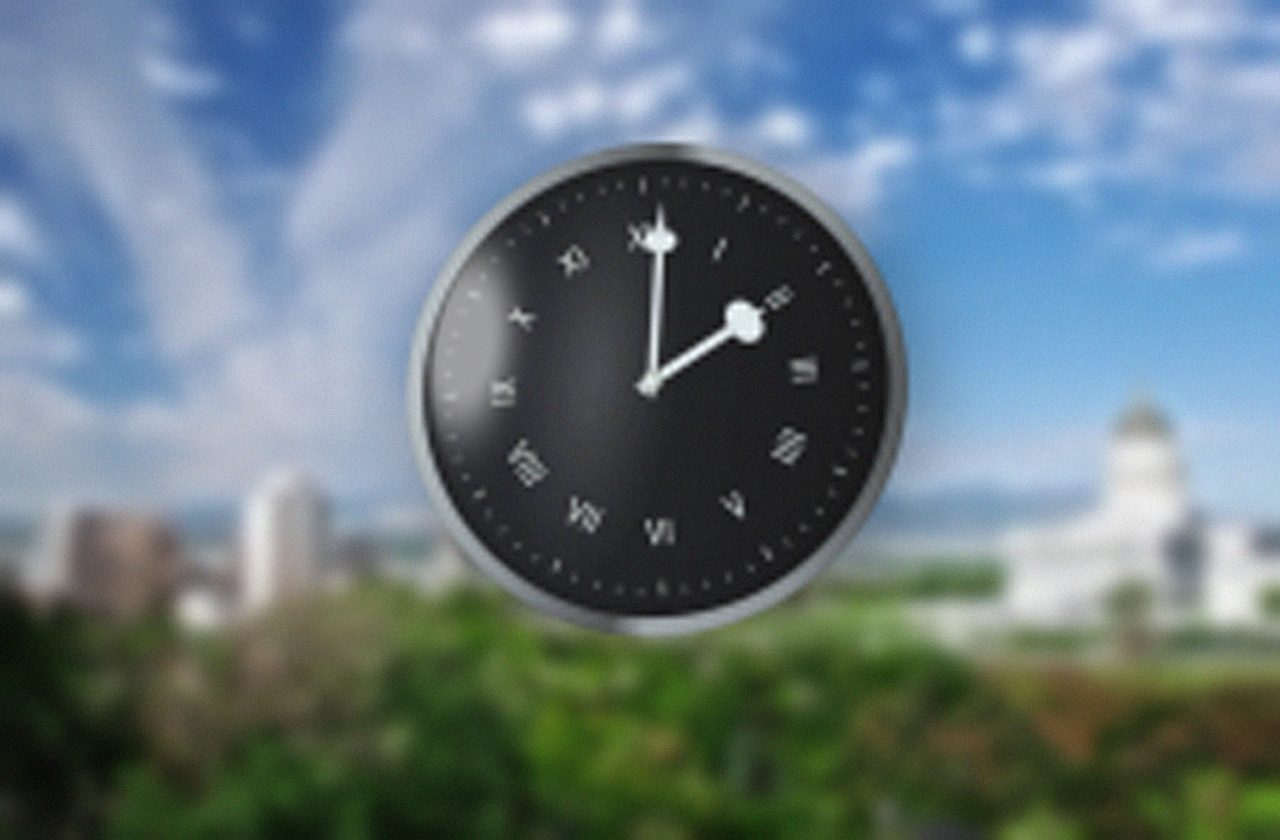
{"hour": 2, "minute": 1}
